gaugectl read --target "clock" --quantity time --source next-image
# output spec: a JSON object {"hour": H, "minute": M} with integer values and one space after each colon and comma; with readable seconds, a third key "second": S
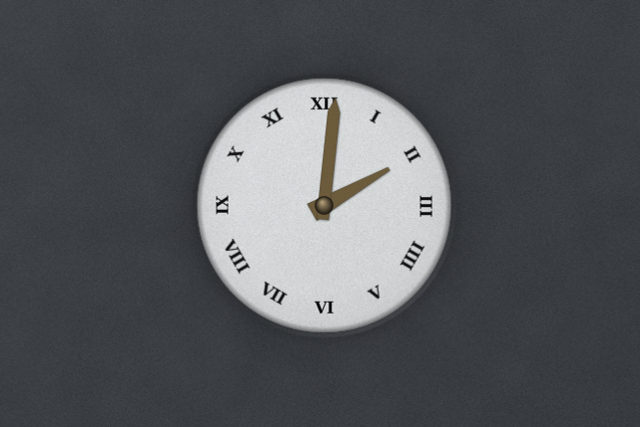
{"hour": 2, "minute": 1}
